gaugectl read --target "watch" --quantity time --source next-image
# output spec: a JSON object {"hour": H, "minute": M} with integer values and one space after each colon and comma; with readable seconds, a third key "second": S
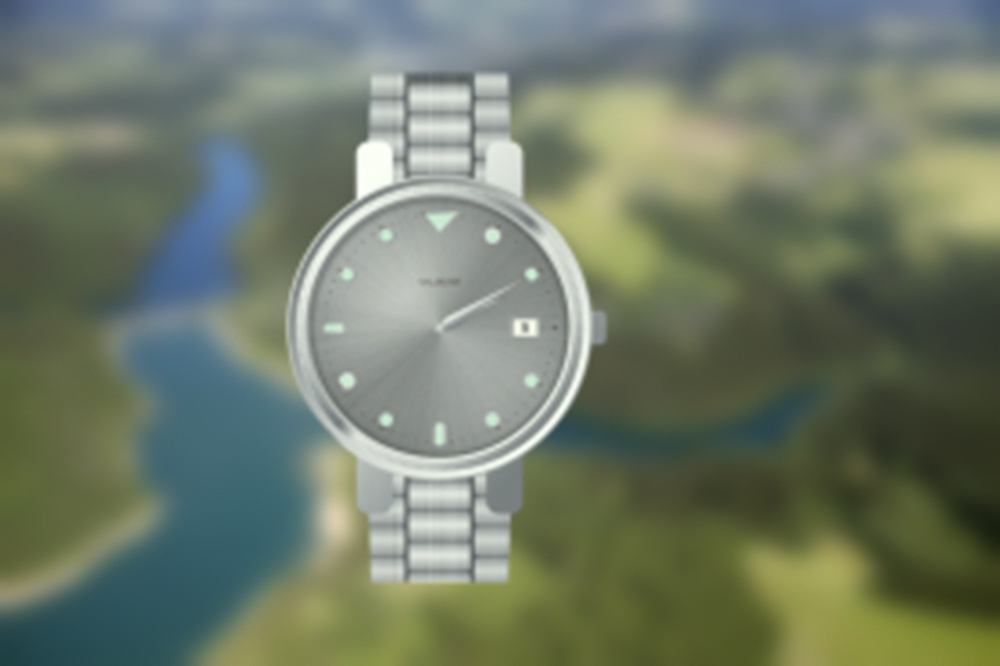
{"hour": 2, "minute": 10}
